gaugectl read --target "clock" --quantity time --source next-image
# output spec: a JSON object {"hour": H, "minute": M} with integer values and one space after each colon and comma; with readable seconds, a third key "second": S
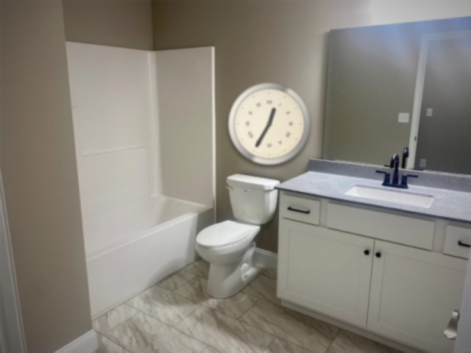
{"hour": 12, "minute": 35}
